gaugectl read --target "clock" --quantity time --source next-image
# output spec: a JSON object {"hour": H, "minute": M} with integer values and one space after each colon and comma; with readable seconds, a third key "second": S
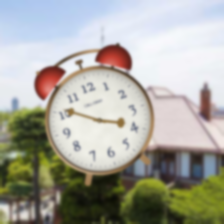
{"hour": 3, "minute": 51}
